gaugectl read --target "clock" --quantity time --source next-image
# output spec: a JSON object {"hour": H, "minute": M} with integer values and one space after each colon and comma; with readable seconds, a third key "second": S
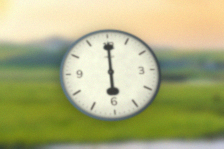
{"hour": 6, "minute": 0}
